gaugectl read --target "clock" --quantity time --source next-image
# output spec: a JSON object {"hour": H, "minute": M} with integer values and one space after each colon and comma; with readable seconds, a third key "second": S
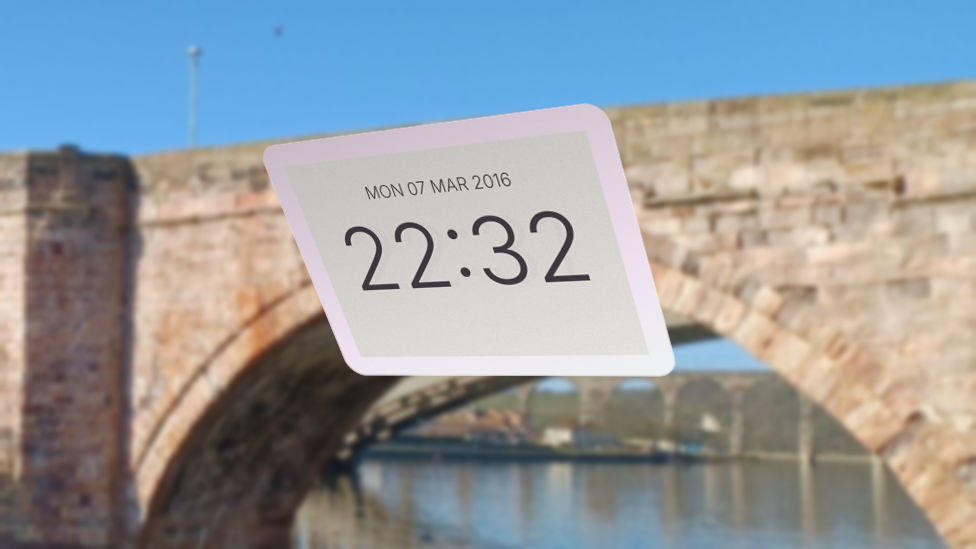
{"hour": 22, "minute": 32}
